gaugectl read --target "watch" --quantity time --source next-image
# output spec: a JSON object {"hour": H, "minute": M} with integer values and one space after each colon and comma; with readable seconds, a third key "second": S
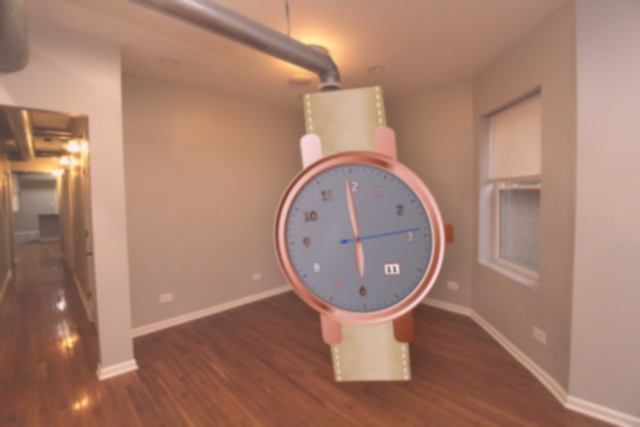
{"hour": 5, "minute": 59, "second": 14}
